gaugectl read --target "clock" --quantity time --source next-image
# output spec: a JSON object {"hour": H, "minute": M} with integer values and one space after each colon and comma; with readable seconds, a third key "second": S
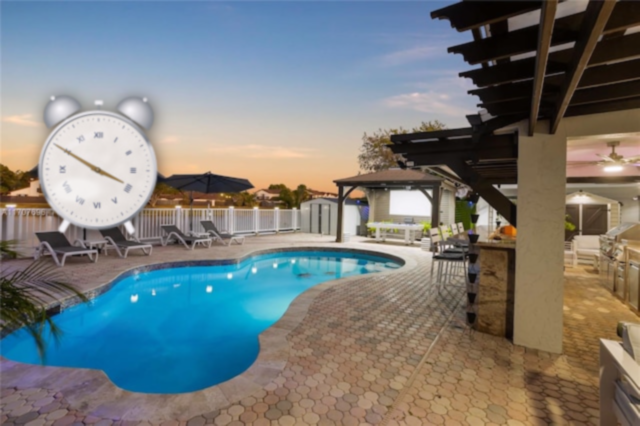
{"hour": 3, "minute": 50}
